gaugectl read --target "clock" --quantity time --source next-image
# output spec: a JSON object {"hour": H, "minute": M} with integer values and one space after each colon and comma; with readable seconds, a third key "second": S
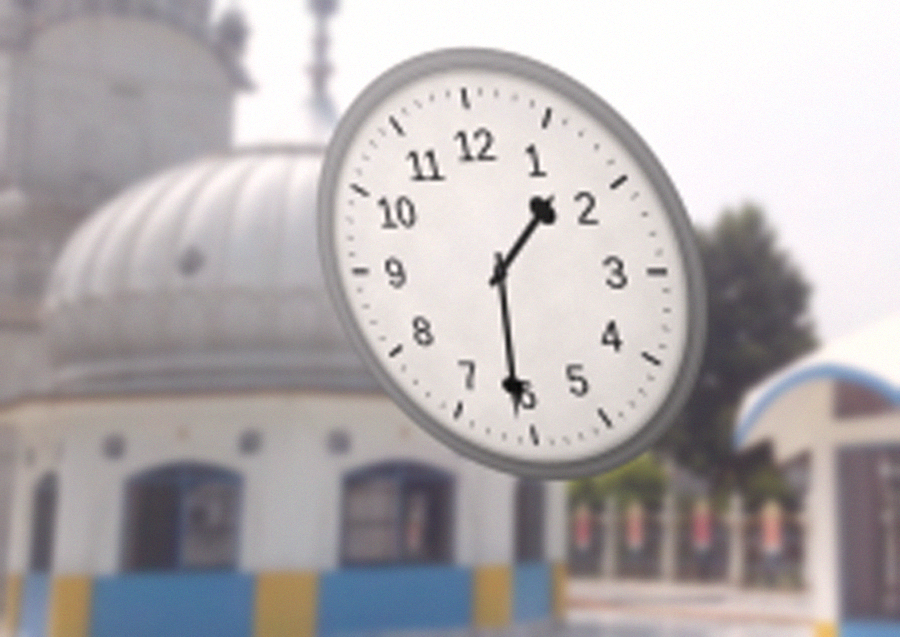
{"hour": 1, "minute": 31}
